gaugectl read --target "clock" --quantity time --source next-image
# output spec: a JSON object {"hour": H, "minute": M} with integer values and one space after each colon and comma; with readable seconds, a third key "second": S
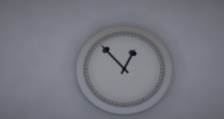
{"hour": 12, "minute": 53}
